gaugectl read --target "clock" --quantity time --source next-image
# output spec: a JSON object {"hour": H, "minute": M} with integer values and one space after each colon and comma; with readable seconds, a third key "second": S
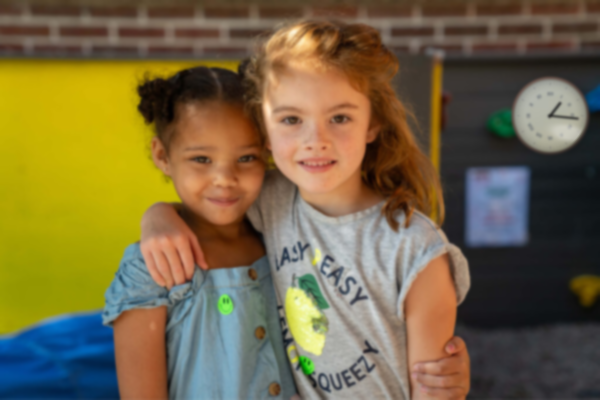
{"hour": 1, "minute": 16}
